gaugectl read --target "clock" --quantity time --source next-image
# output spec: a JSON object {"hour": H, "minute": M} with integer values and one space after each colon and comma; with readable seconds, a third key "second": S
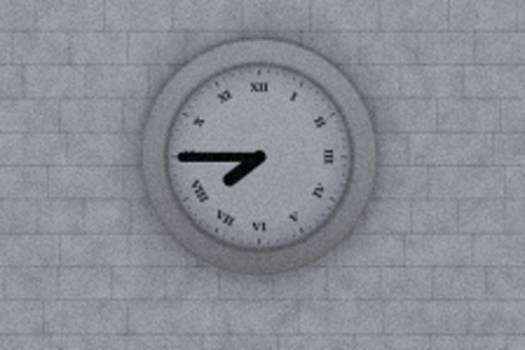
{"hour": 7, "minute": 45}
